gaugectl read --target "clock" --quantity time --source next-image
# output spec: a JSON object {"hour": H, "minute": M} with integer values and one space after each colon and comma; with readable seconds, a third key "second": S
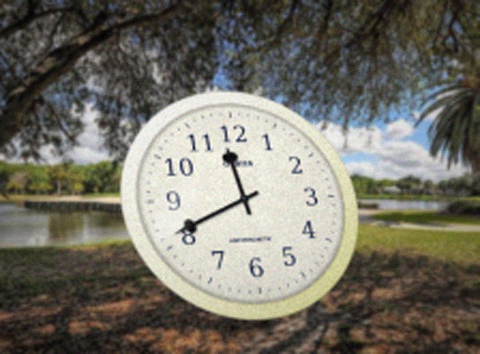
{"hour": 11, "minute": 41}
